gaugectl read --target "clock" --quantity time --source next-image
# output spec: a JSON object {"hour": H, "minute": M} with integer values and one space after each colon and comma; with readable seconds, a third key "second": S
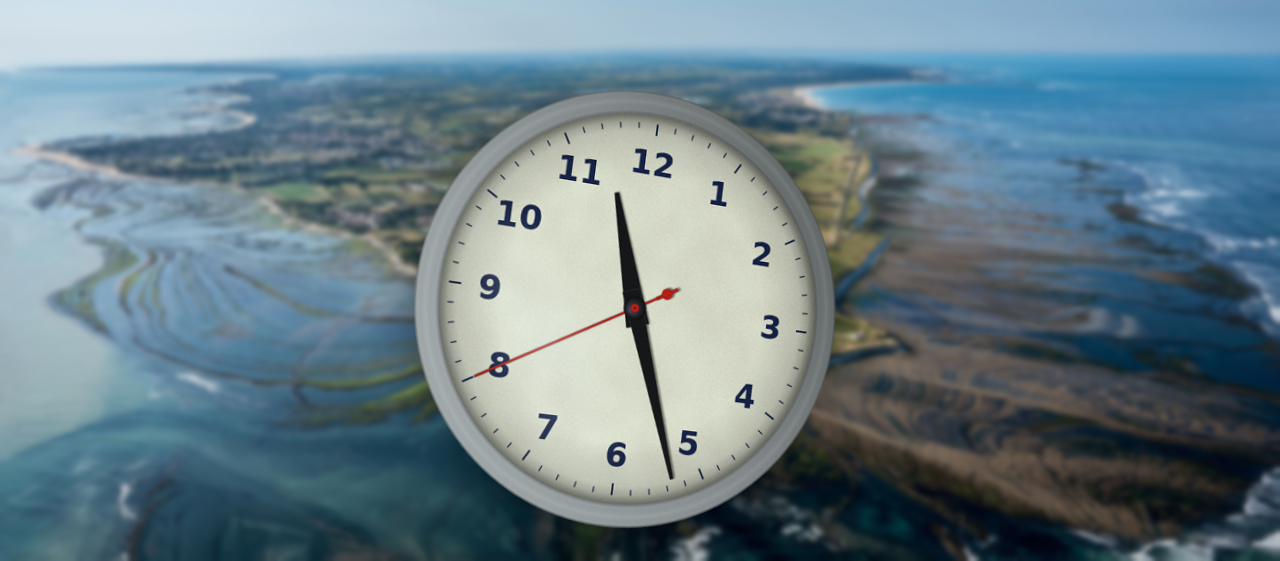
{"hour": 11, "minute": 26, "second": 40}
